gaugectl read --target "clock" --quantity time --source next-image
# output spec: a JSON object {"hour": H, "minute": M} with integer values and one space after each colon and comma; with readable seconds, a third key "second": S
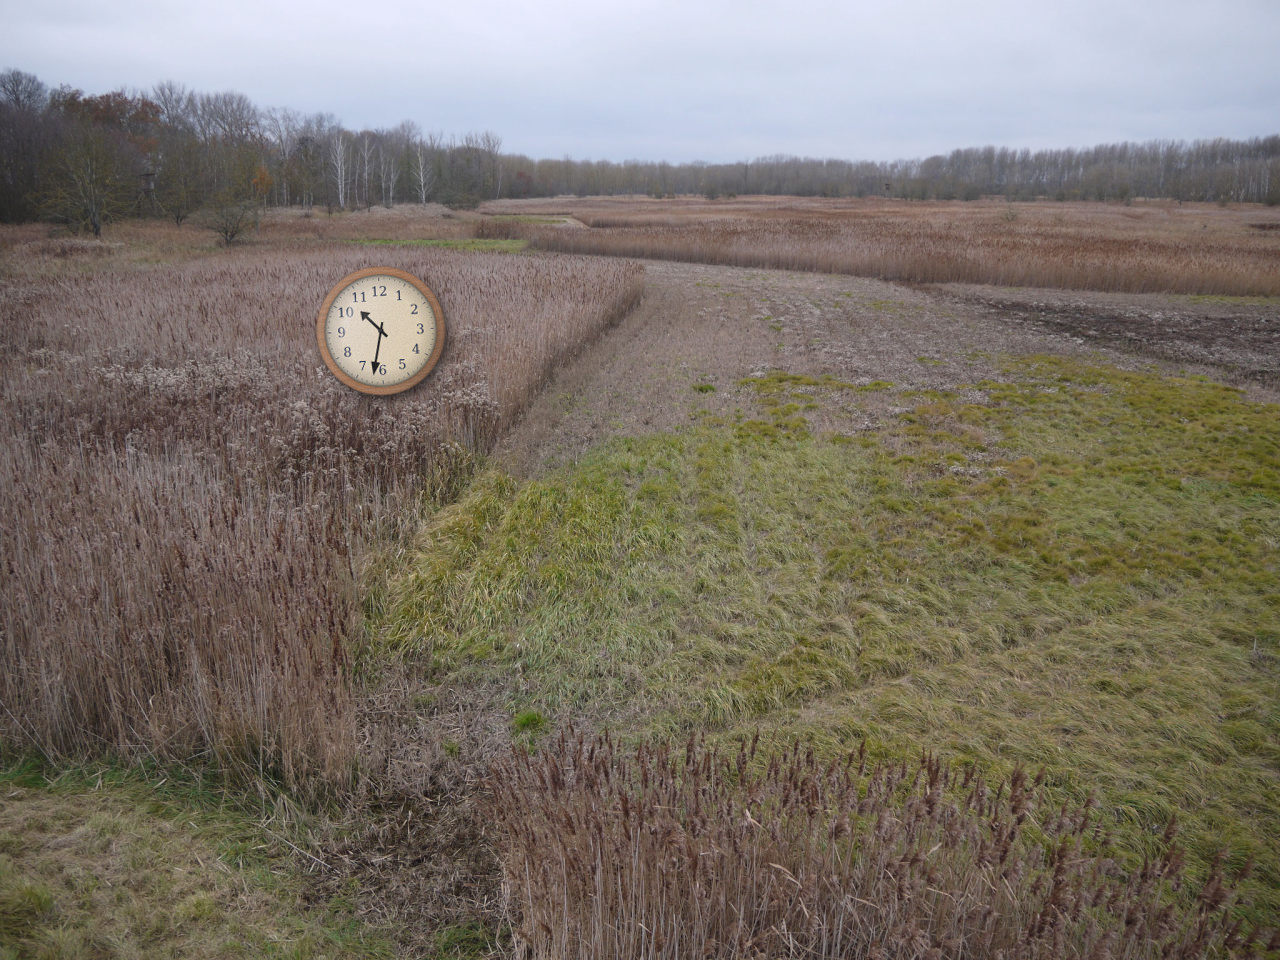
{"hour": 10, "minute": 32}
